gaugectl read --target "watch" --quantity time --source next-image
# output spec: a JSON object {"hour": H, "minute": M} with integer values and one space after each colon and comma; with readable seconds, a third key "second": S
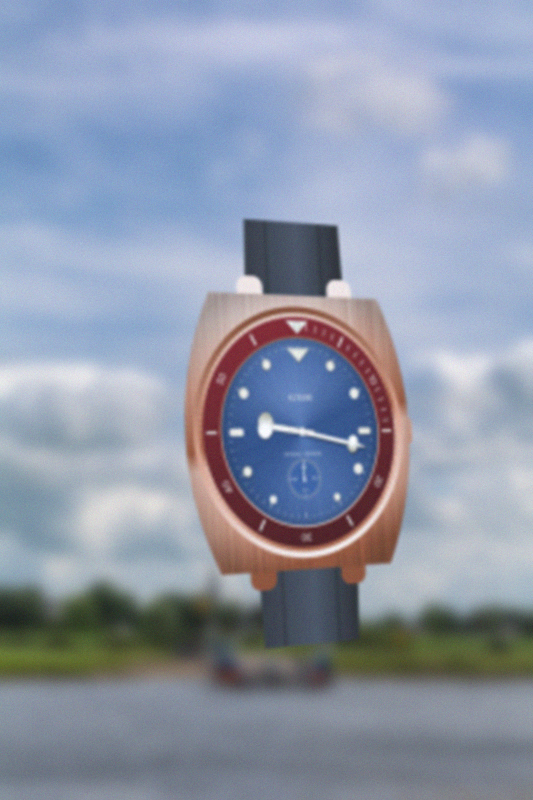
{"hour": 9, "minute": 17}
